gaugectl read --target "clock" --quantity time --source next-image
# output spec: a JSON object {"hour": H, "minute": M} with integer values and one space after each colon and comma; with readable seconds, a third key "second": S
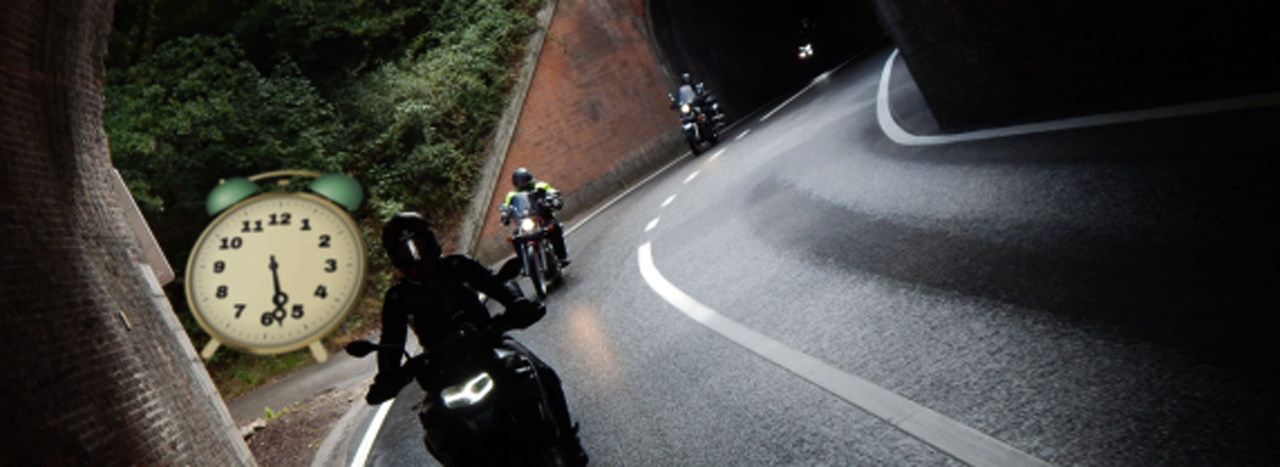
{"hour": 5, "minute": 28}
